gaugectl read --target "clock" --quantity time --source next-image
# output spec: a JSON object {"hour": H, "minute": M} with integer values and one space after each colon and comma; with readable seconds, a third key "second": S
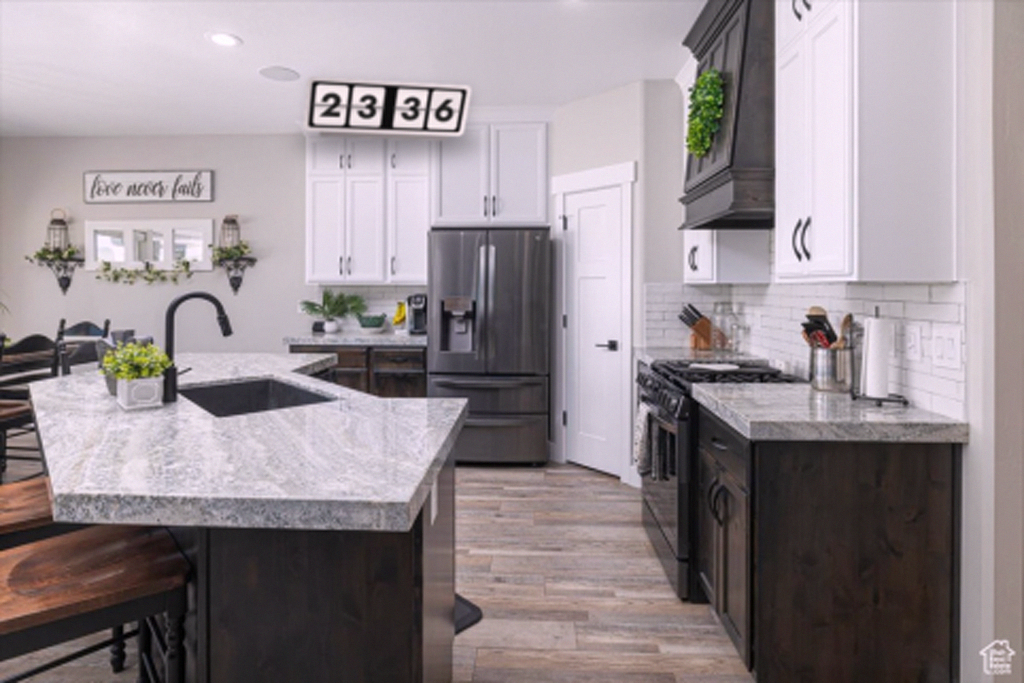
{"hour": 23, "minute": 36}
